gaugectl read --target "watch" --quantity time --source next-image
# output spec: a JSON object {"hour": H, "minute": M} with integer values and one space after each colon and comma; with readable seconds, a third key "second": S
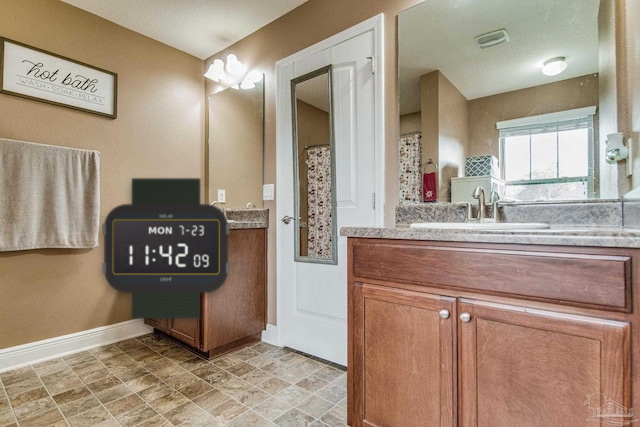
{"hour": 11, "minute": 42, "second": 9}
